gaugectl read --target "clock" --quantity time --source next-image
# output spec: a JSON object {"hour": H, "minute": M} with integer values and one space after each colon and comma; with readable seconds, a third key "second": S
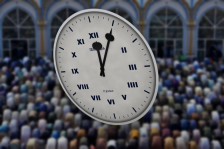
{"hour": 12, "minute": 5}
